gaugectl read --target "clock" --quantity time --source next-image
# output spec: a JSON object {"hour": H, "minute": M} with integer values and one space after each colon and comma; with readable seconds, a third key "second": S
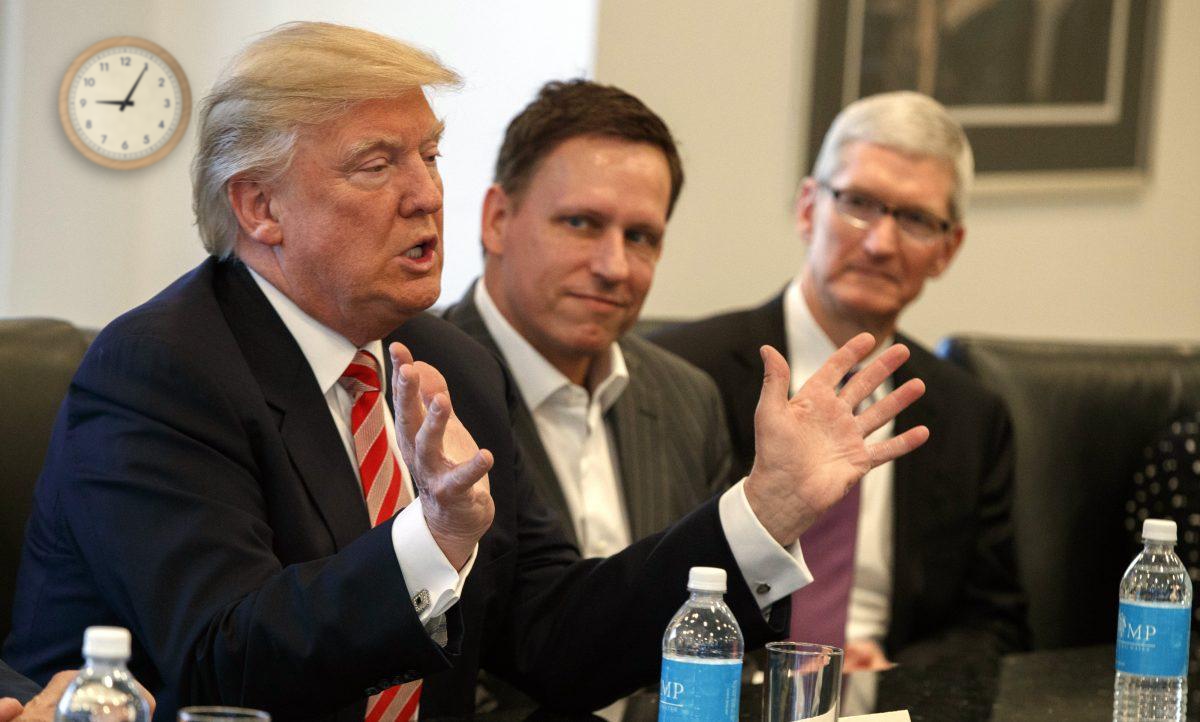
{"hour": 9, "minute": 5}
